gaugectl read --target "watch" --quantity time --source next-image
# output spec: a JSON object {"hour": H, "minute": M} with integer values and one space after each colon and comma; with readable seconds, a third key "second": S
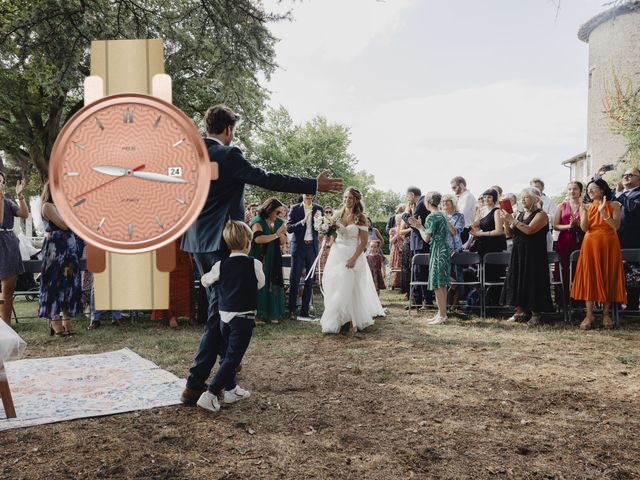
{"hour": 9, "minute": 16, "second": 41}
